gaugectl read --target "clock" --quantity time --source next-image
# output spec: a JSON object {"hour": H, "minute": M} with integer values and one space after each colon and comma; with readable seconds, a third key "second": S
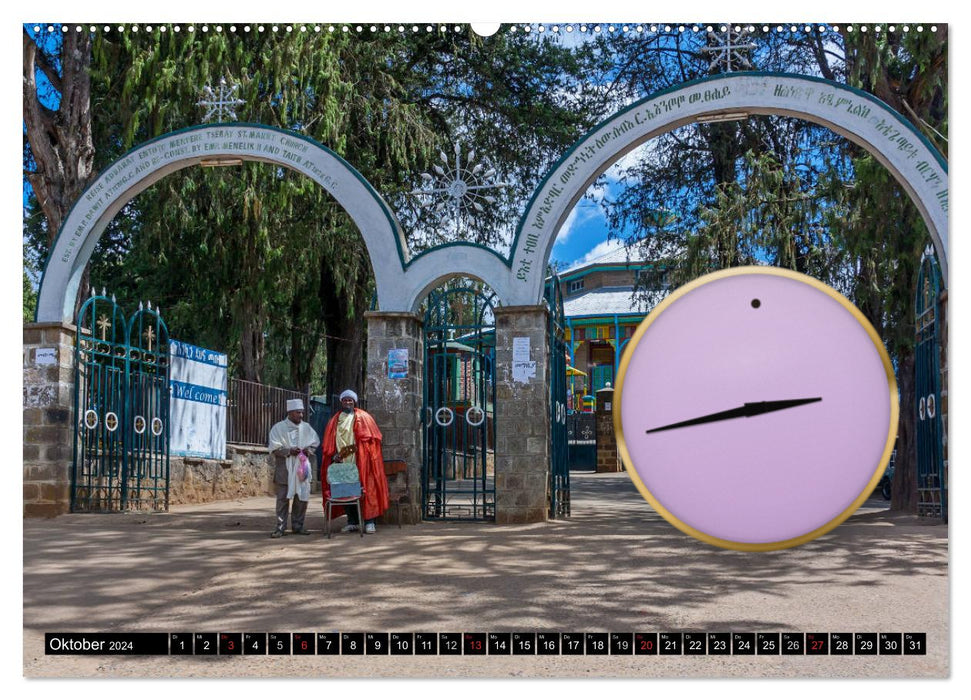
{"hour": 2, "minute": 43}
